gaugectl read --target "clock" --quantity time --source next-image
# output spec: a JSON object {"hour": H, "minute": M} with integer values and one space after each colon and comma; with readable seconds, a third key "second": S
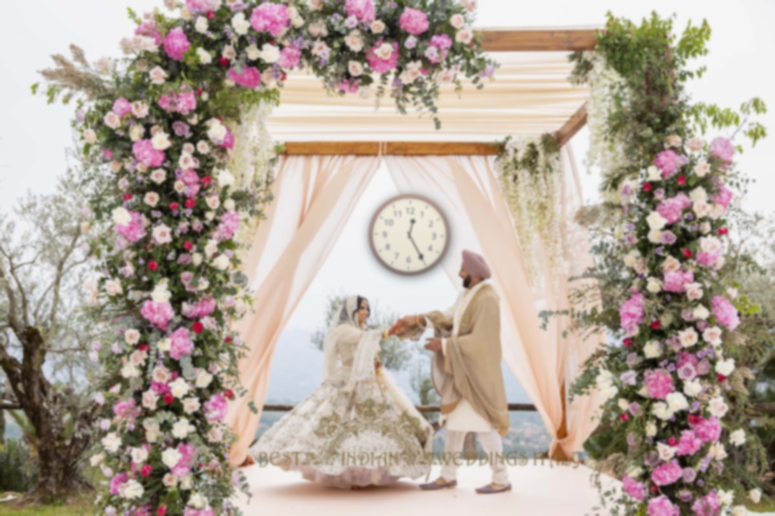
{"hour": 12, "minute": 25}
